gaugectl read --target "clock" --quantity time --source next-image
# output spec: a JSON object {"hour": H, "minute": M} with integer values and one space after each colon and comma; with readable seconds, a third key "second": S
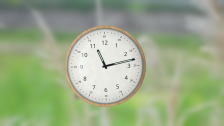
{"hour": 11, "minute": 13}
